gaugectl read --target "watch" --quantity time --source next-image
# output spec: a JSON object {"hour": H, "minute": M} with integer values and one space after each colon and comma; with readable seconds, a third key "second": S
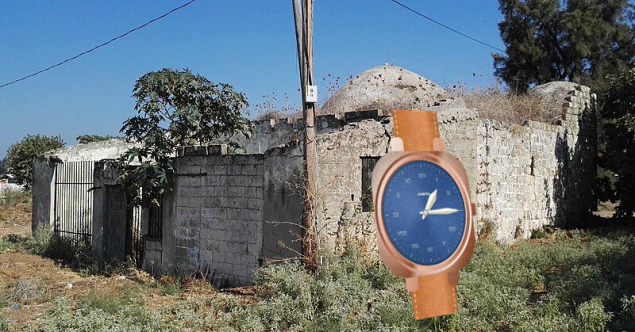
{"hour": 1, "minute": 15}
